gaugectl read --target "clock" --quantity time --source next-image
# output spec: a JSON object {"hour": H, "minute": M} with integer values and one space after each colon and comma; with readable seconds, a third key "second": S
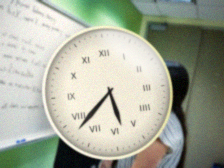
{"hour": 5, "minute": 38}
